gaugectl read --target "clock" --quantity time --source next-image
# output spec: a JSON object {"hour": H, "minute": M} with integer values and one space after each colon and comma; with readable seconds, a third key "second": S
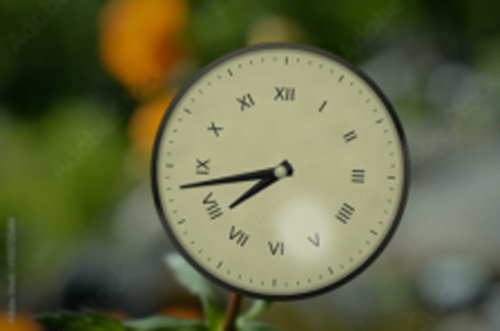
{"hour": 7, "minute": 43}
